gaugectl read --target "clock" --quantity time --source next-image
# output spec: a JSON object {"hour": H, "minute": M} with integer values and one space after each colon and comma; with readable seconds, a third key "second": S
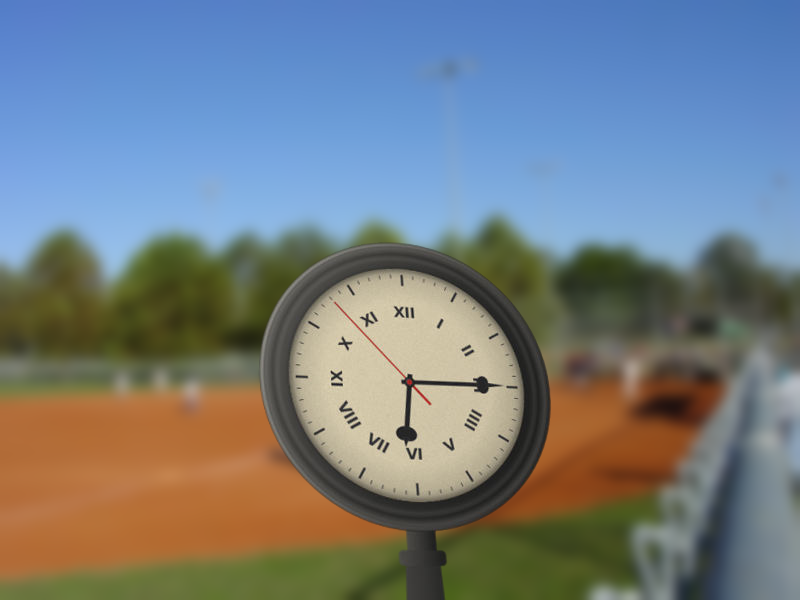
{"hour": 6, "minute": 14, "second": 53}
